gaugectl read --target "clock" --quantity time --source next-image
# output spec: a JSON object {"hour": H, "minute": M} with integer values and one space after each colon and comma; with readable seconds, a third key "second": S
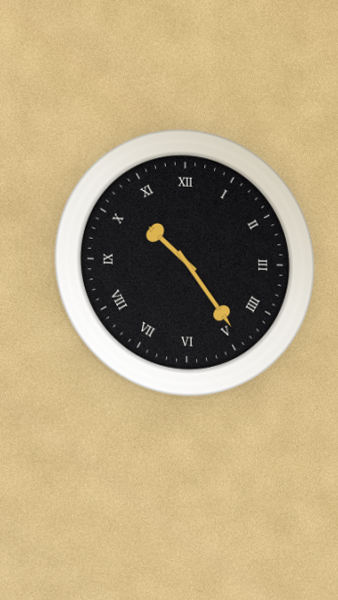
{"hour": 10, "minute": 24}
